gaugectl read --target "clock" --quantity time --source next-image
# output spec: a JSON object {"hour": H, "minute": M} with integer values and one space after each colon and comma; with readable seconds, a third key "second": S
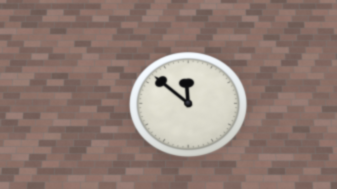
{"hour": 11, "minute": 52}
